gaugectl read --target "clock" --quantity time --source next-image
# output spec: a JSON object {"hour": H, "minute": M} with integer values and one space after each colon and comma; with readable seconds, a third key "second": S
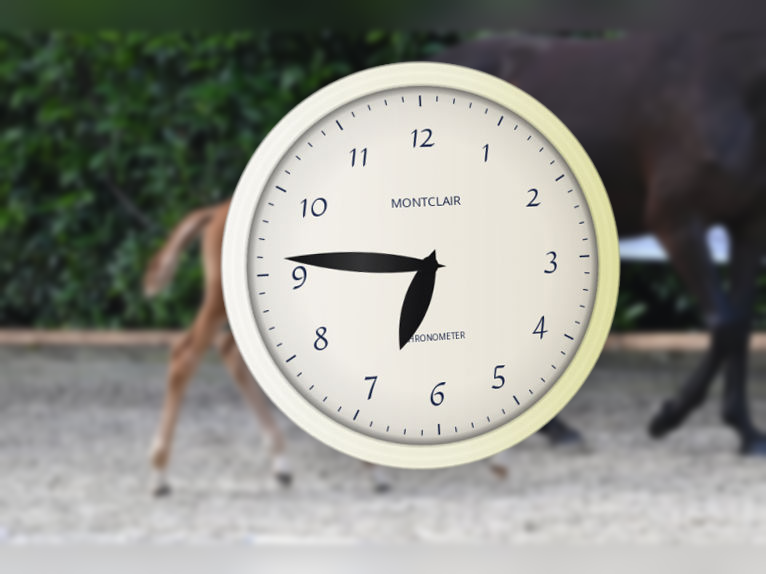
{"hour": 6, "minute": 46}
